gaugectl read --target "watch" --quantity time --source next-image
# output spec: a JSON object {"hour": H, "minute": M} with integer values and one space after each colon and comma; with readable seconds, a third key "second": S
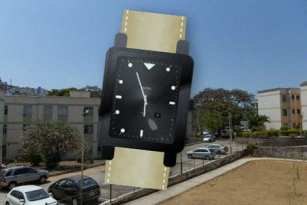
{"hour": 5, "minute": 56}
